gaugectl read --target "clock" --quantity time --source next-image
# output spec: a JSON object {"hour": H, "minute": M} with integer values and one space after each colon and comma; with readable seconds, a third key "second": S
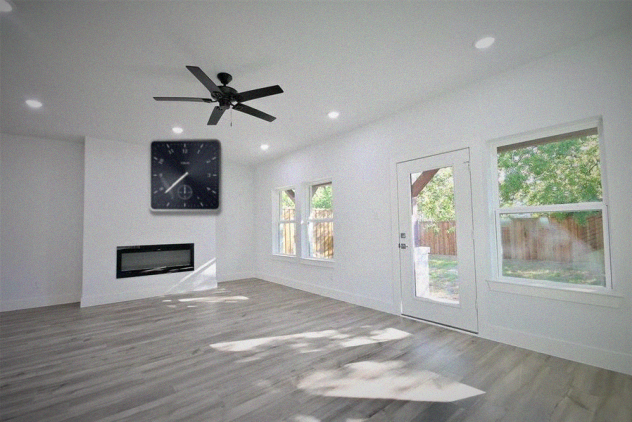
{"hour": 7, "minute": 38}
